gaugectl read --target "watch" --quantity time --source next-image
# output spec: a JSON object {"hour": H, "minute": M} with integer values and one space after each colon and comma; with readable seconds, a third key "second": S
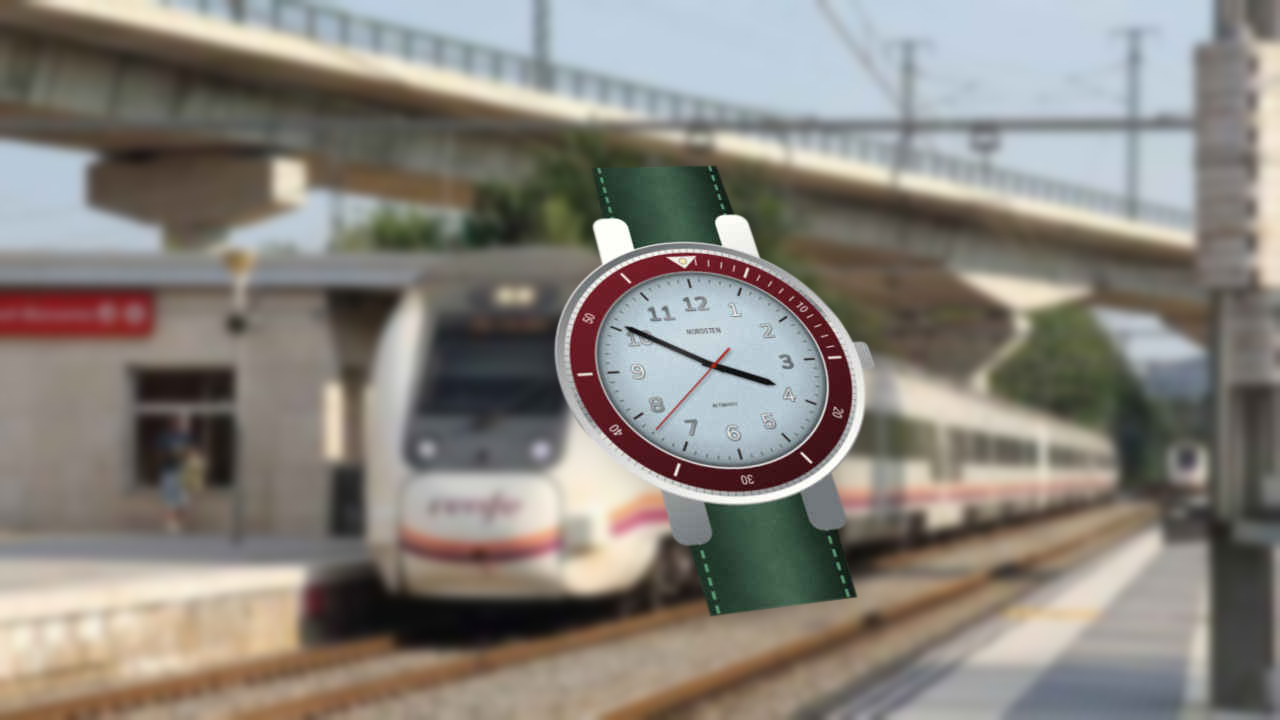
{"hour": 3, "minute": 50, "second": 38}
